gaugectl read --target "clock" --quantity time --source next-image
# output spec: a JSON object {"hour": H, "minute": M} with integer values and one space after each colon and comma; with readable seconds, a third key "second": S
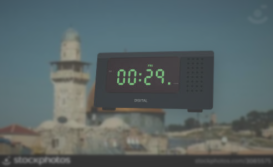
{"hour": 0, "minute": 29}
